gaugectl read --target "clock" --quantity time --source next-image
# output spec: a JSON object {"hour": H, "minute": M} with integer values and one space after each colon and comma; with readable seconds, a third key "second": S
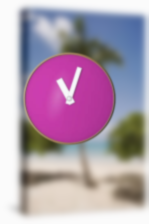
{"hour": 11, "minute": 3}
